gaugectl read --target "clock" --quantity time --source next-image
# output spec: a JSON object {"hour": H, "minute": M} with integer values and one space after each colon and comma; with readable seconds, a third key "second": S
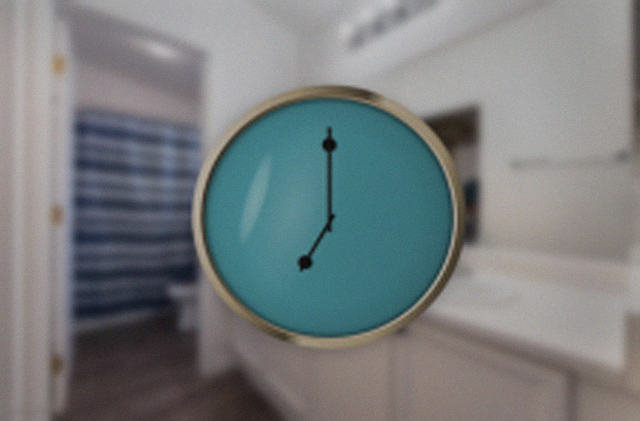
{"hour": 7, "minute": 0}
